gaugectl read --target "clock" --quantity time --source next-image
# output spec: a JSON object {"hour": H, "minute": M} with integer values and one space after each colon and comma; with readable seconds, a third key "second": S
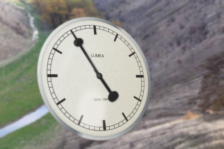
{"hour": 4, "minute": 55}
